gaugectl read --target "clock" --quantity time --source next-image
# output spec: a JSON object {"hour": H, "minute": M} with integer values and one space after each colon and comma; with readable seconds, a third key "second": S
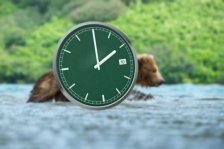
{"hour": 2, "minute": 0}
